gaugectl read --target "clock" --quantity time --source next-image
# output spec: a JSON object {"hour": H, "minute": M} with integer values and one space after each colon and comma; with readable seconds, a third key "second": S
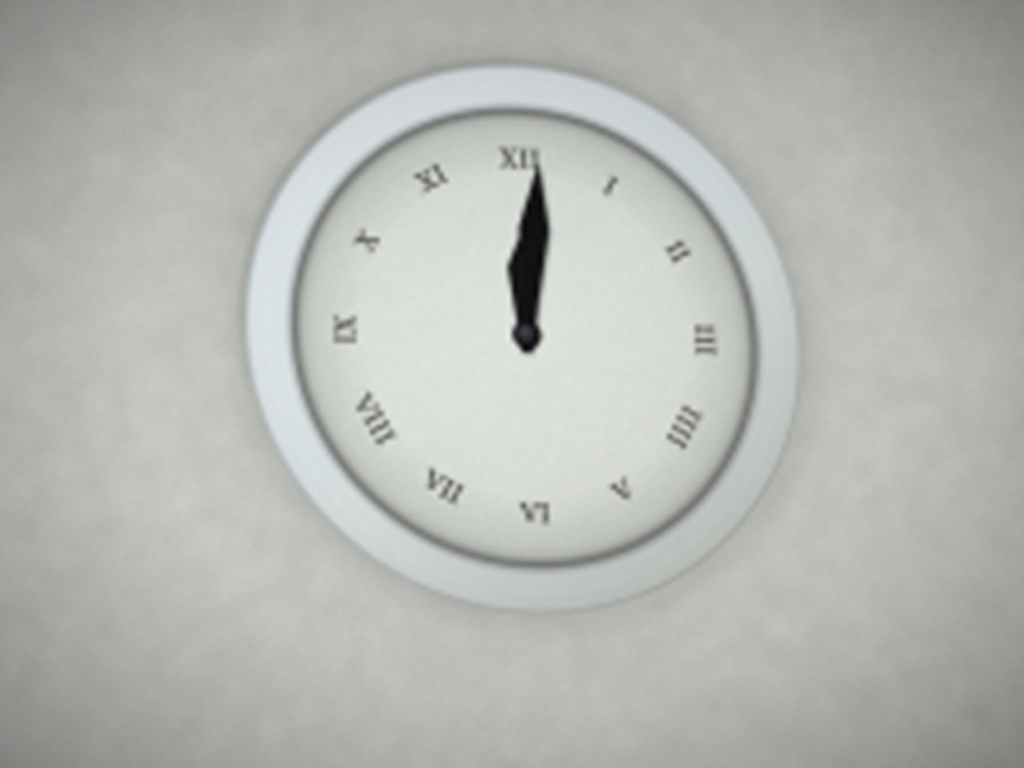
{"hour": 12, "minute": 1}
